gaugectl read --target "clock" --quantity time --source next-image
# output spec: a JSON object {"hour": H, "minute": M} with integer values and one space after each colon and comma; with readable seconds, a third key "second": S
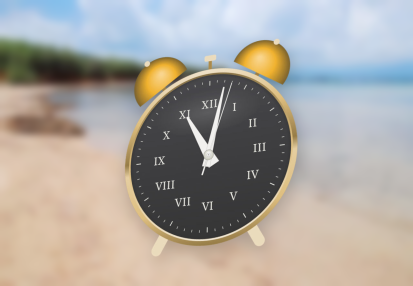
{"hour": 11, "minute": 2, "second": 3}
